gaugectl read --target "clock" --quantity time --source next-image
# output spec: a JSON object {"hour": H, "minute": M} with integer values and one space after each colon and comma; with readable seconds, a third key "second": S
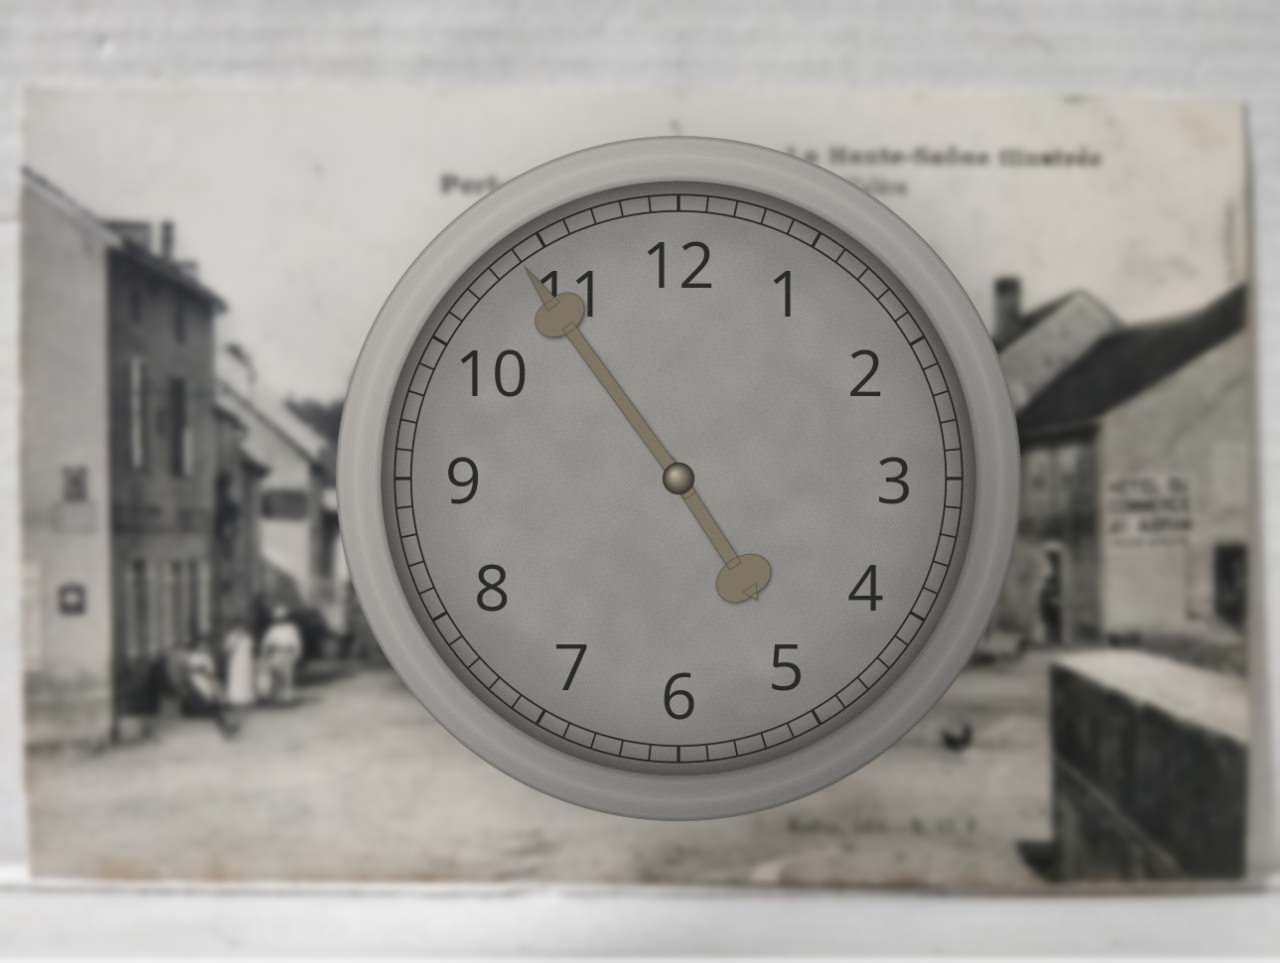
{"hour": 4, "minute": 54}
